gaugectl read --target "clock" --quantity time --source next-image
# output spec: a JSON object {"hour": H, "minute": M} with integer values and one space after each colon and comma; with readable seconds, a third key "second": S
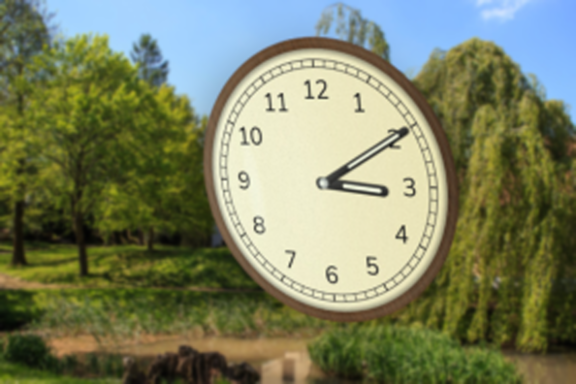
{"hour": 3, "minute": 10}
